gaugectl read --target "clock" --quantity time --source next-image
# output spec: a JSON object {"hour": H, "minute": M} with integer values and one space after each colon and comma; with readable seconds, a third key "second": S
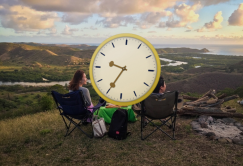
{"hour": 9, "minute": 35}
